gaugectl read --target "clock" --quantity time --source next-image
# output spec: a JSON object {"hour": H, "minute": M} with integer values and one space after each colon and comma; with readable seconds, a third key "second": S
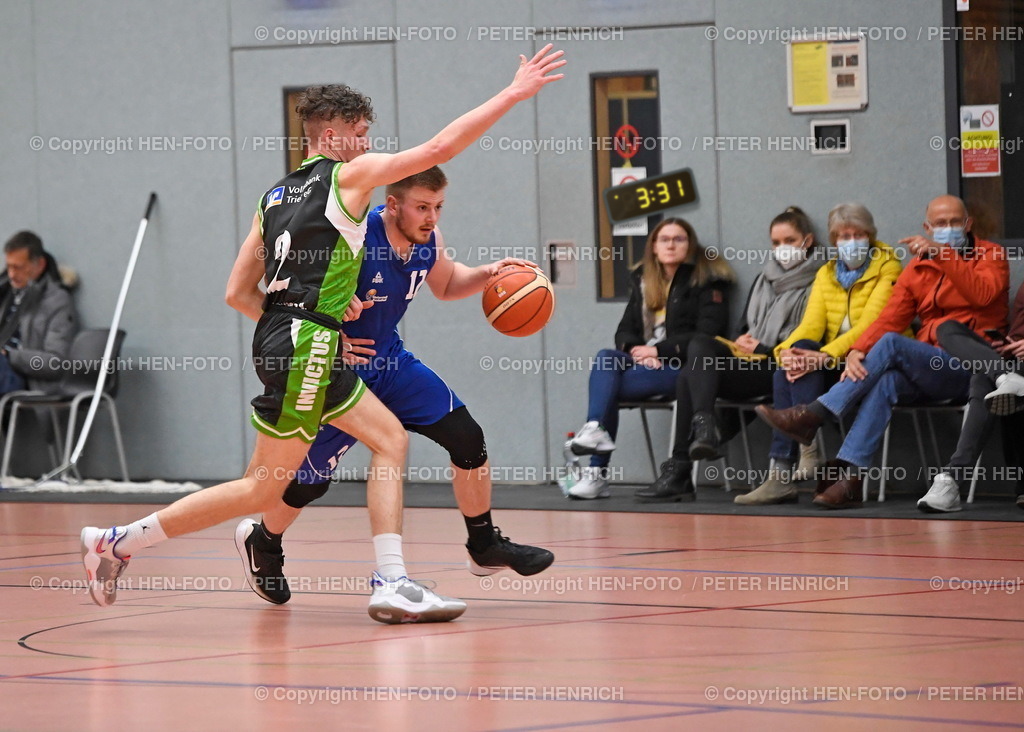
{"hour": 3, "minute": 31}
